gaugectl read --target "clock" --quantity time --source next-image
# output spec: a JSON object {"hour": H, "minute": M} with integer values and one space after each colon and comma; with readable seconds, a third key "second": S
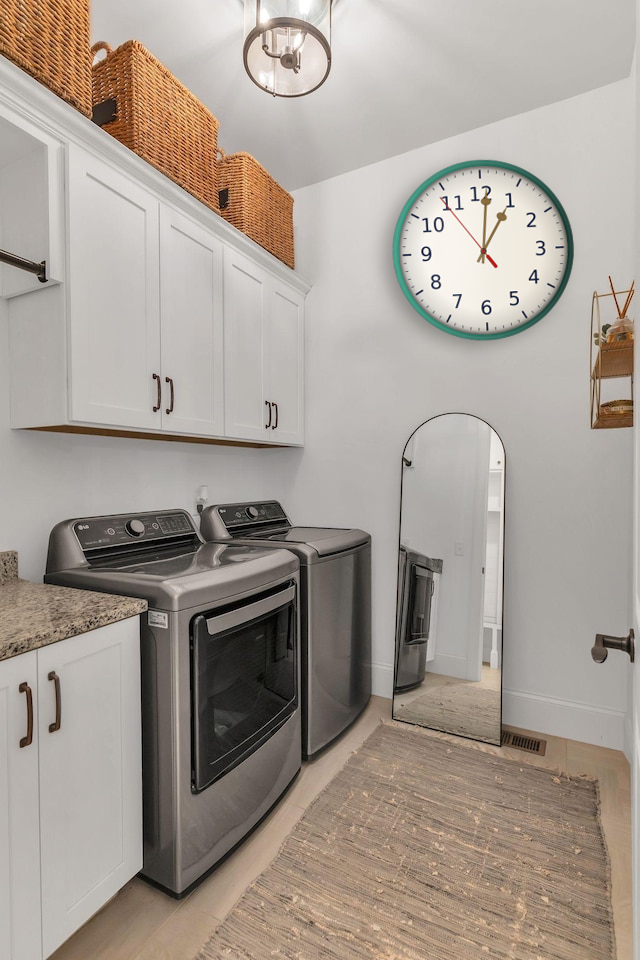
{"hour": 1, "minute": 0, "second": 54}
